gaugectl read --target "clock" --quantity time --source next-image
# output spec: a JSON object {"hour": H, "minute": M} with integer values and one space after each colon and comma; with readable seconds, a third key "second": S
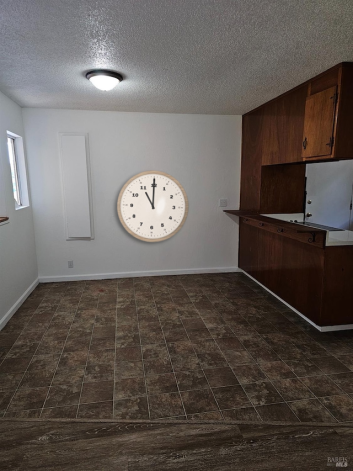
{"hour": 11, "minute": 0}
